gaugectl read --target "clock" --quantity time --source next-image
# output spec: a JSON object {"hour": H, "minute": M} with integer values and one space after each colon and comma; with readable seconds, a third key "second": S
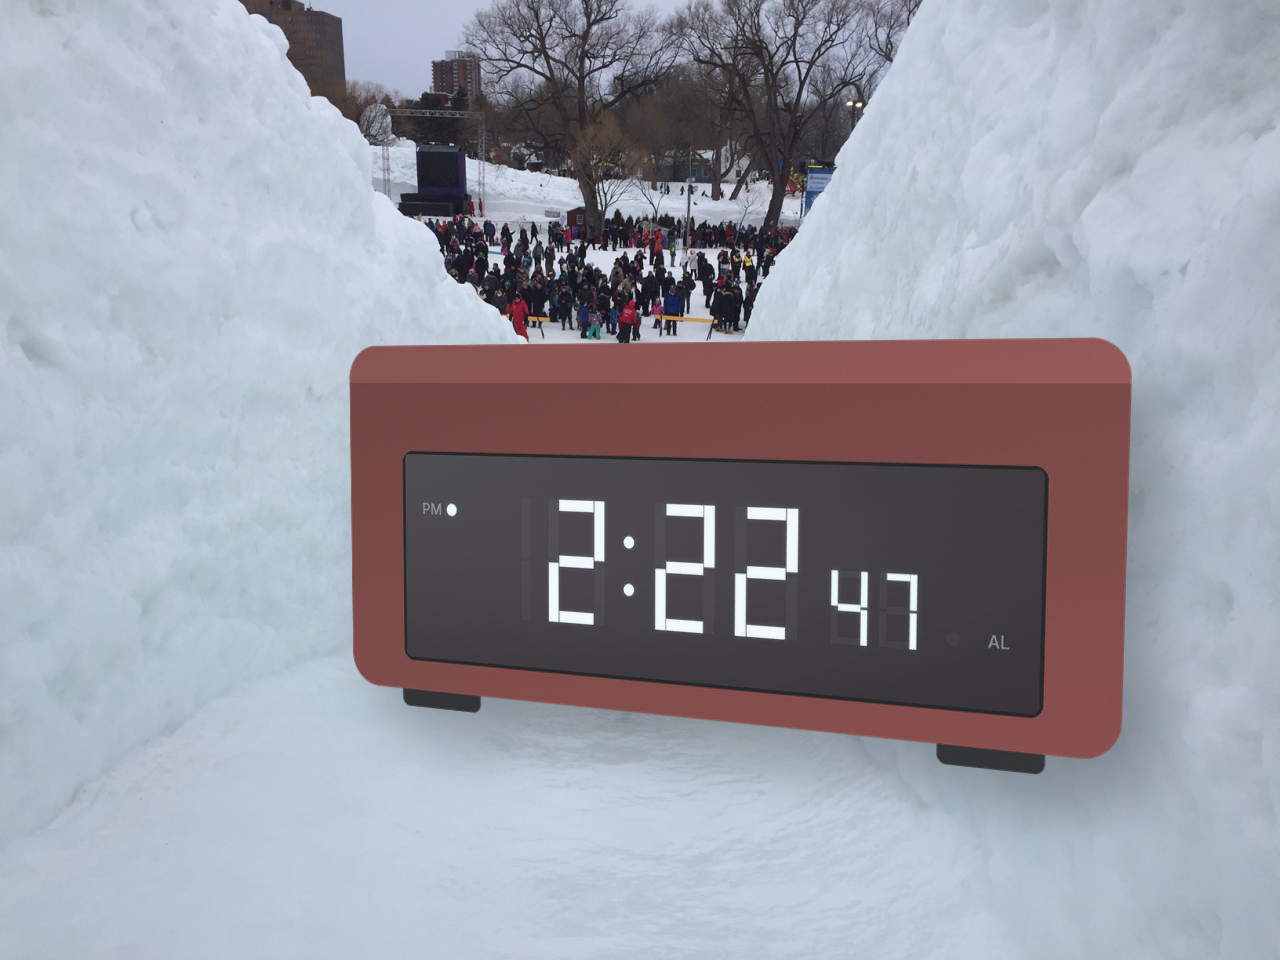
{"hour": 2, "minute": 22, "second": 47}
